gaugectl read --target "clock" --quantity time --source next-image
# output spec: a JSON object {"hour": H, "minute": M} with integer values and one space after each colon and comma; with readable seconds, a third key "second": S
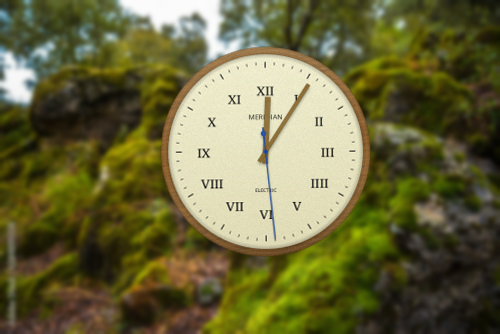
{"hour": 12, "minute": 5, "second": 29}
